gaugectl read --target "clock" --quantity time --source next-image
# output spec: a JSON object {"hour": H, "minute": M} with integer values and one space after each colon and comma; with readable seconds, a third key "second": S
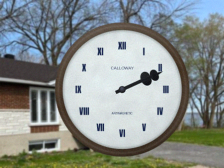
{"hour": 2, "minute": 11}
